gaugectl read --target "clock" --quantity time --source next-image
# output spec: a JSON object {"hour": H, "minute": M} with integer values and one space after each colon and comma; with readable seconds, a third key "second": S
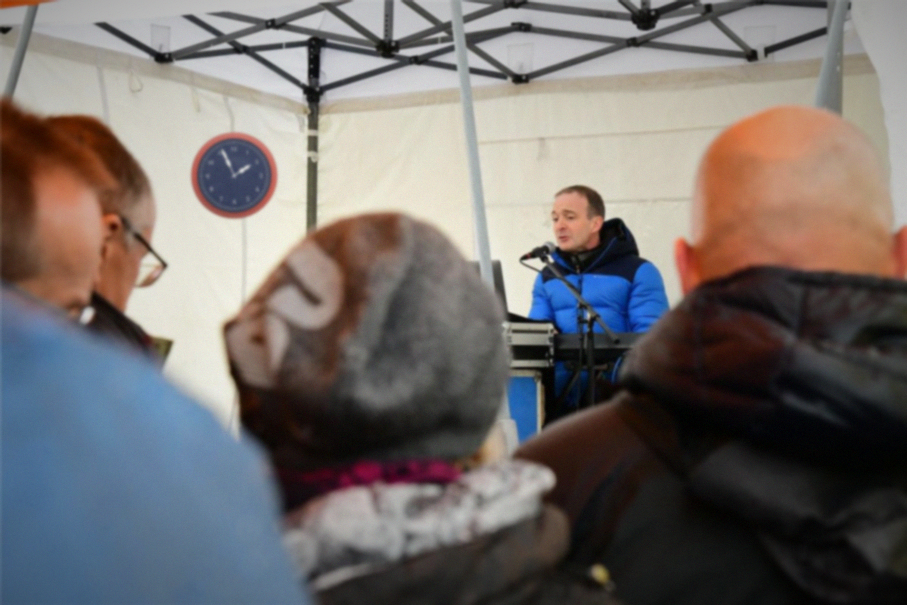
{"hour": 1, "minute": 56}
